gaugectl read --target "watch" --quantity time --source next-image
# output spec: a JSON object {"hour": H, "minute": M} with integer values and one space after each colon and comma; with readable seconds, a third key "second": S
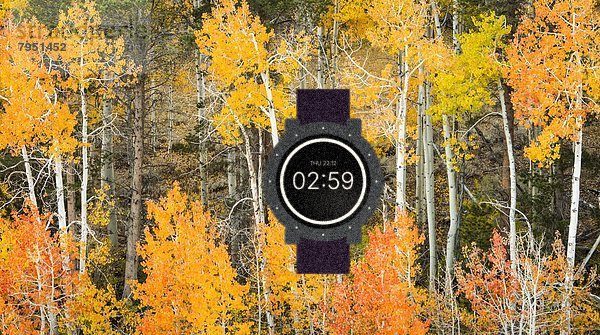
{"hour": 2, "minute": 59}
